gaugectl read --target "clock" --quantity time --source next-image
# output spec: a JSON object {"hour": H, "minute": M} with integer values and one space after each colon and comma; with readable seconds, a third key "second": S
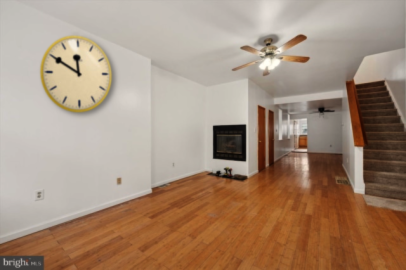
{"hour": 11, "minute": 50}
